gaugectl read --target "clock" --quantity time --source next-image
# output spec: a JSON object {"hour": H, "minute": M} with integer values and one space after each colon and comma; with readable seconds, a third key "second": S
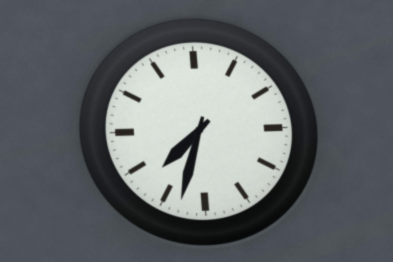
{"hour": 7, "minute": 33}
